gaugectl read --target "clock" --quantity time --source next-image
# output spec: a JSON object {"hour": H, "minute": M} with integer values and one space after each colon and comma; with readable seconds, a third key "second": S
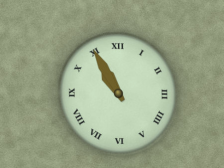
{"hour": 10, "minute": 55}
